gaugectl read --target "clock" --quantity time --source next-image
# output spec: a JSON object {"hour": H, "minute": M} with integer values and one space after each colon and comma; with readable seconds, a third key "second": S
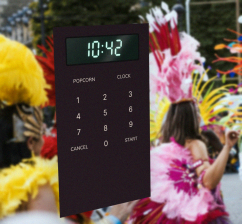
{"hour": 10, "minute": 42}
